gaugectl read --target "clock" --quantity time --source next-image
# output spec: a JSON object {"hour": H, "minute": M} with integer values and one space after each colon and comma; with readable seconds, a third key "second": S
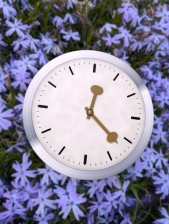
{"hour": 12, "minute": 22}
